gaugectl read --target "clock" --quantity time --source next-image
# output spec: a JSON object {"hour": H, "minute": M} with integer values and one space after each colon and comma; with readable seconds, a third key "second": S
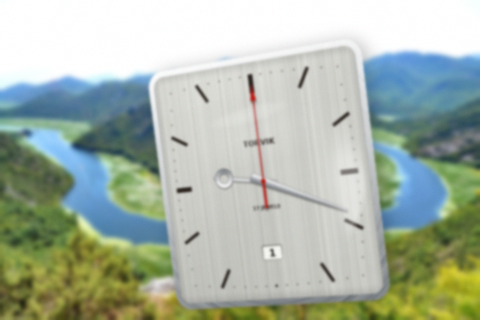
{"hour": 9, "minute": 19, "second": 0}
